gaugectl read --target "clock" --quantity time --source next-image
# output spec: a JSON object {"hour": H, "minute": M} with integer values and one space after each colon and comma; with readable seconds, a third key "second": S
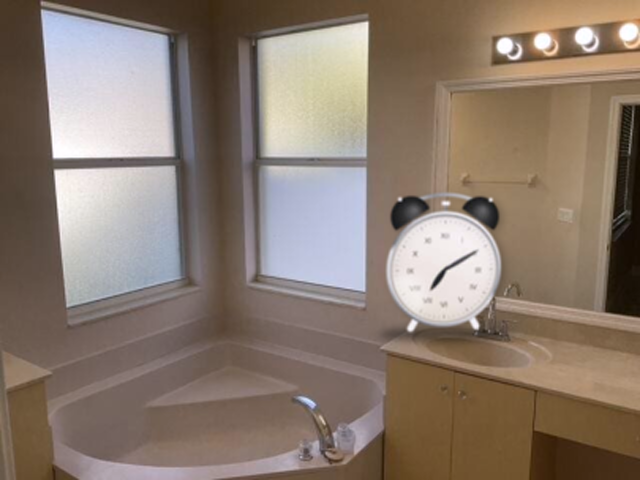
{"hour": 7, "minute": 10}
